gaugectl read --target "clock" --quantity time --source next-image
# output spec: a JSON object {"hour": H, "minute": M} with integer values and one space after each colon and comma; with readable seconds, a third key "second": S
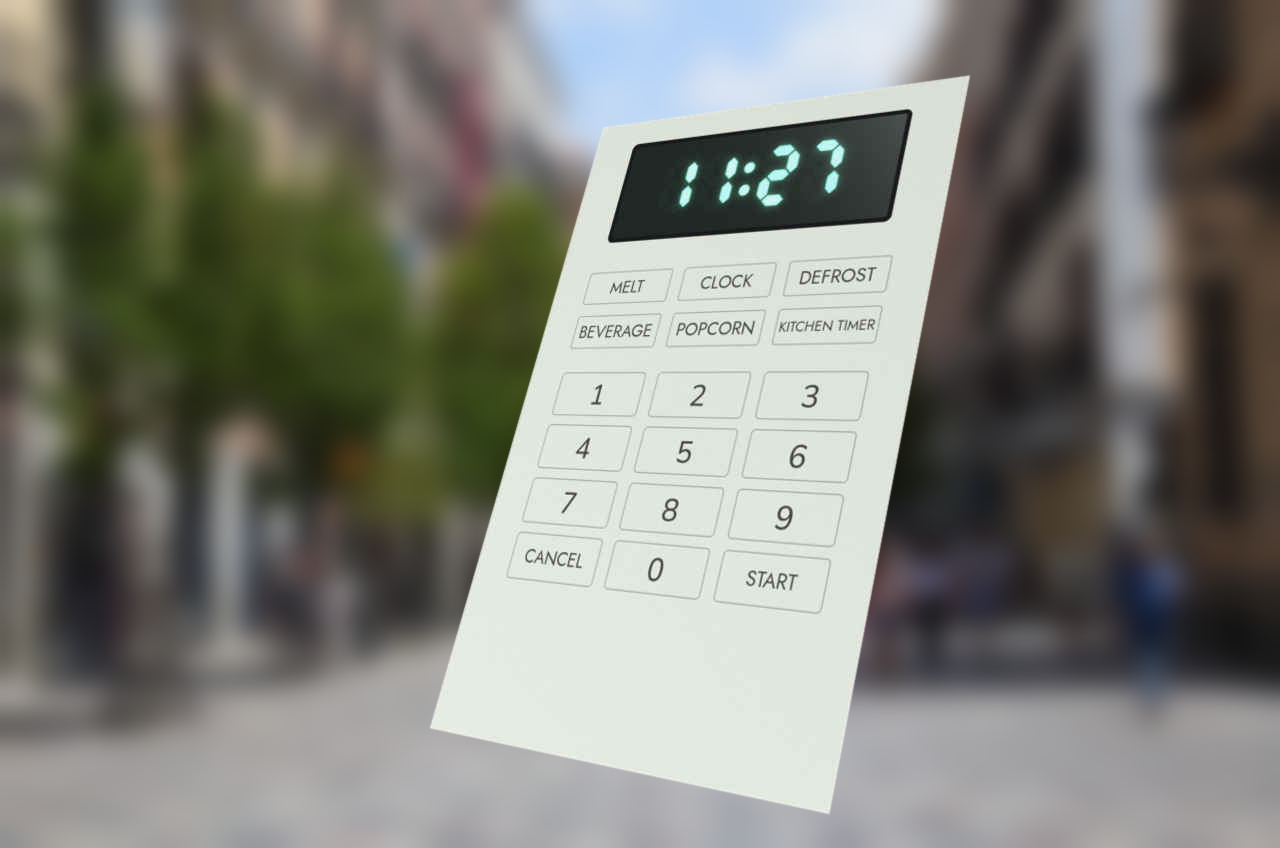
{"hour": 11, "minute": 27}
